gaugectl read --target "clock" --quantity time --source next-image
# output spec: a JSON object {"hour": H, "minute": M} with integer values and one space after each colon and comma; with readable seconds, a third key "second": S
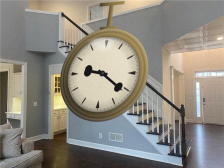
{"hour": 9, "minute": 21}
